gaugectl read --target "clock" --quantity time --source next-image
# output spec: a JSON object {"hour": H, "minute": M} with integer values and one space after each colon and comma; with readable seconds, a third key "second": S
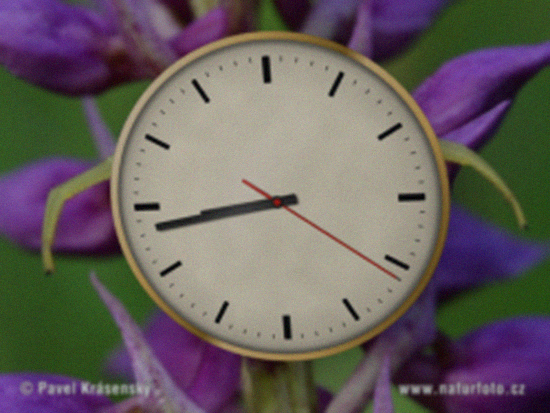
{"hour": 8, "minute": 43, "second": 21}
